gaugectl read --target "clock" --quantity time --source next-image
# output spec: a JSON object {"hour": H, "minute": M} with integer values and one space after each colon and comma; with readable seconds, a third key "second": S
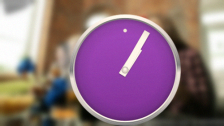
{"hour": 1, "minute": 5}
